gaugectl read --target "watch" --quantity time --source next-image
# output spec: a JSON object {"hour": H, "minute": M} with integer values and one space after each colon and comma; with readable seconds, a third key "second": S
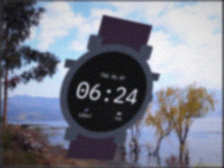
{"hour": 6, "minute": 24}
